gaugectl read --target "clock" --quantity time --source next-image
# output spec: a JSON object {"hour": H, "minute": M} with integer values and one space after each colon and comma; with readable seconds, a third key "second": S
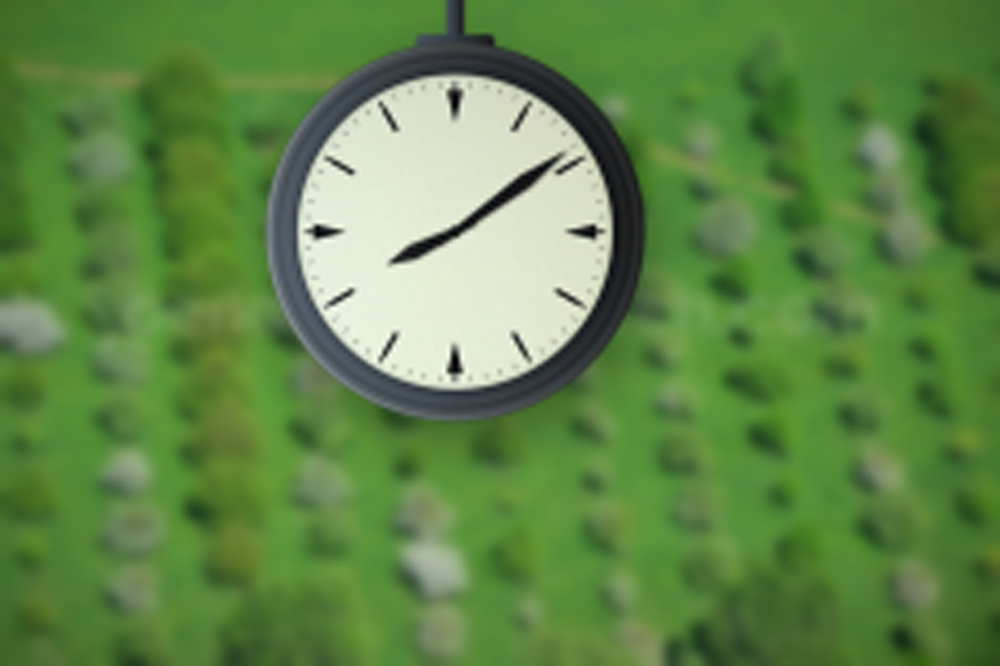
{"hour": 8, "minute": 9}
